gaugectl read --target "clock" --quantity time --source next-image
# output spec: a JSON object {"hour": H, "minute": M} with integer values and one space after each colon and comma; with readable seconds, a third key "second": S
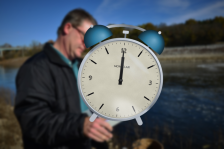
{"hour": 12, "minute": 0}
